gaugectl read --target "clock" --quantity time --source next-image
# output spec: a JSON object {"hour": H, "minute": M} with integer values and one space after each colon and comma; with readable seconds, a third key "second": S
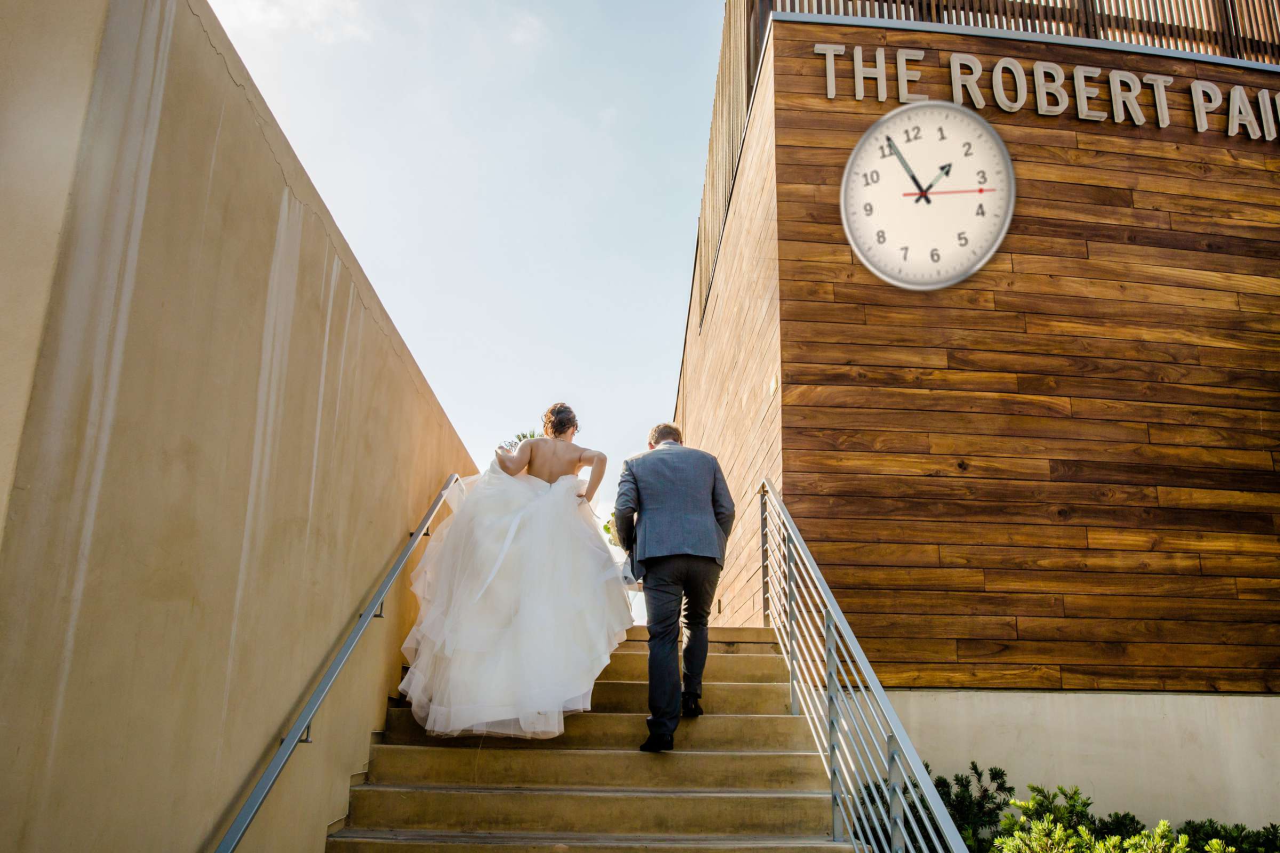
{"hour": 1, "minute": 56, "second": 17}
